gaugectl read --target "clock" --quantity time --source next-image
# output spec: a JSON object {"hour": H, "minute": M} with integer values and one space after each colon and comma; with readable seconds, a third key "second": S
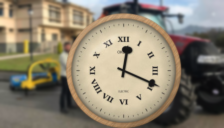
{"hour": 12, "minute": 19}
